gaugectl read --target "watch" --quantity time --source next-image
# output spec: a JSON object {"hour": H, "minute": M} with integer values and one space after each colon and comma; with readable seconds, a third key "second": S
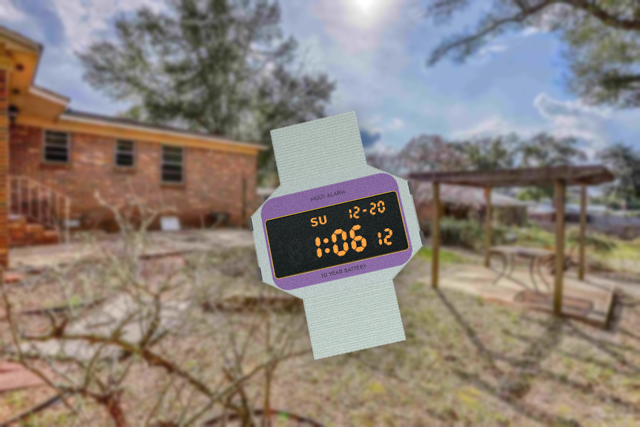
{"hour": 1, "minute": 6, "second": 12}
